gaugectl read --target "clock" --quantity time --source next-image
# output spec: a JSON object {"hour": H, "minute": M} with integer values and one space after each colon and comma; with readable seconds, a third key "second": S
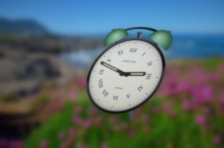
{"hour": 2, "minute": 48}
